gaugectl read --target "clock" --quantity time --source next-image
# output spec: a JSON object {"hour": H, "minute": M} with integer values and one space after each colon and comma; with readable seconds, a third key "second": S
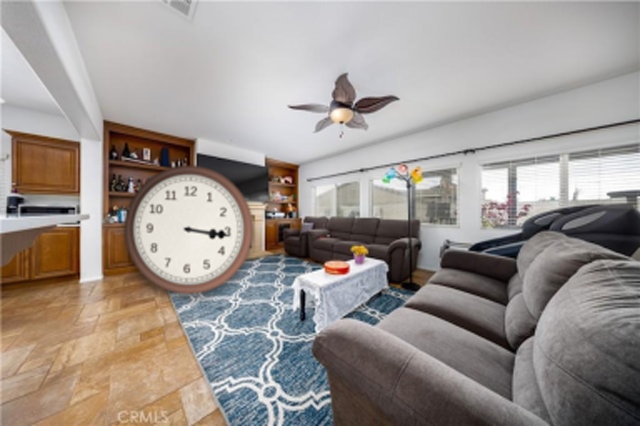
{"hour": 3, "minute": 16}
